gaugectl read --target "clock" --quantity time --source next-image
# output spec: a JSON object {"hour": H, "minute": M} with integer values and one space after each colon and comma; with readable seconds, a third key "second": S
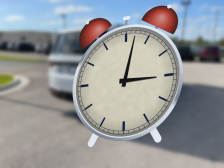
{"hour": 3, "minute": 2}
